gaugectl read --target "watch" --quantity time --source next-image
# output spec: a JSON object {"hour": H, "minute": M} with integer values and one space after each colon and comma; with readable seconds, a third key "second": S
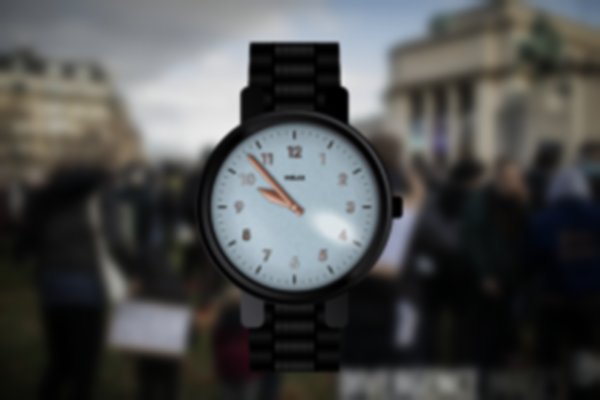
{"hour": 9, "minute": 53}
